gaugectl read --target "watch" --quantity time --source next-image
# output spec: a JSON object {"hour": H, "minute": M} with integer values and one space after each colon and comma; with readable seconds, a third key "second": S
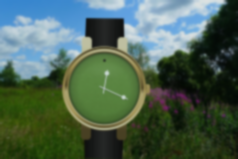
{"hour": 12, "minute": 19}
